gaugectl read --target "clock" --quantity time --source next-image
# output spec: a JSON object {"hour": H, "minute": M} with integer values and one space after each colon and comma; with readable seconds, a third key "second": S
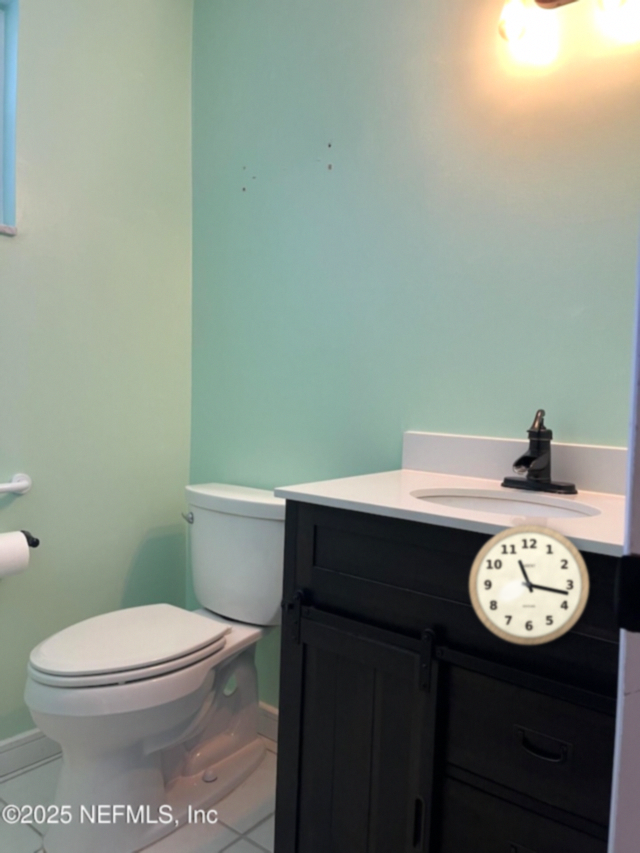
{"hour": 11, "minute": 17}
